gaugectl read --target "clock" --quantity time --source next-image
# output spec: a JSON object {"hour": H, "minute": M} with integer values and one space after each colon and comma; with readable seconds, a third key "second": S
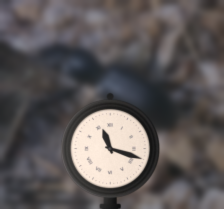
{"hour": 11, "minute": 18}
